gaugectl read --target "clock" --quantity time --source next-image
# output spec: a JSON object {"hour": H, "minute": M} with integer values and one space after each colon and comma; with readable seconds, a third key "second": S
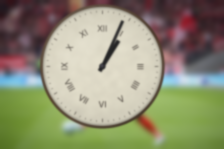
{"hour": 1, "minute": 4}
